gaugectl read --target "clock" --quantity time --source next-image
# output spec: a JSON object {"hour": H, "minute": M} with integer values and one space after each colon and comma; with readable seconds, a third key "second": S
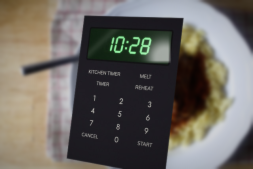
{"hour": 10, "minute": 28}
